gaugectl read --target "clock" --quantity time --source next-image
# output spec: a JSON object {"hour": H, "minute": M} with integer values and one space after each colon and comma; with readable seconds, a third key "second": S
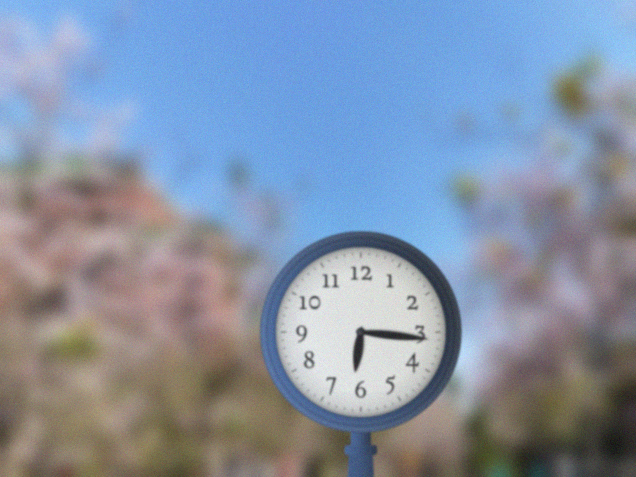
{"hour": 6, "minute": 16}
